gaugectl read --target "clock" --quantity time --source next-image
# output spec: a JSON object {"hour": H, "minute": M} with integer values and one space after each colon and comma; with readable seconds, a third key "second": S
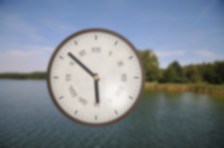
{"hour": 5, "minute": 52}
